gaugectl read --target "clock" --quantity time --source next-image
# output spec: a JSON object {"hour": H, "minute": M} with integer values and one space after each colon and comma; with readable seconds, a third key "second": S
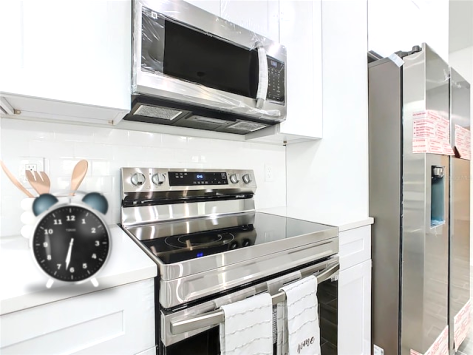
{"hour": 6, "minute": 32}
